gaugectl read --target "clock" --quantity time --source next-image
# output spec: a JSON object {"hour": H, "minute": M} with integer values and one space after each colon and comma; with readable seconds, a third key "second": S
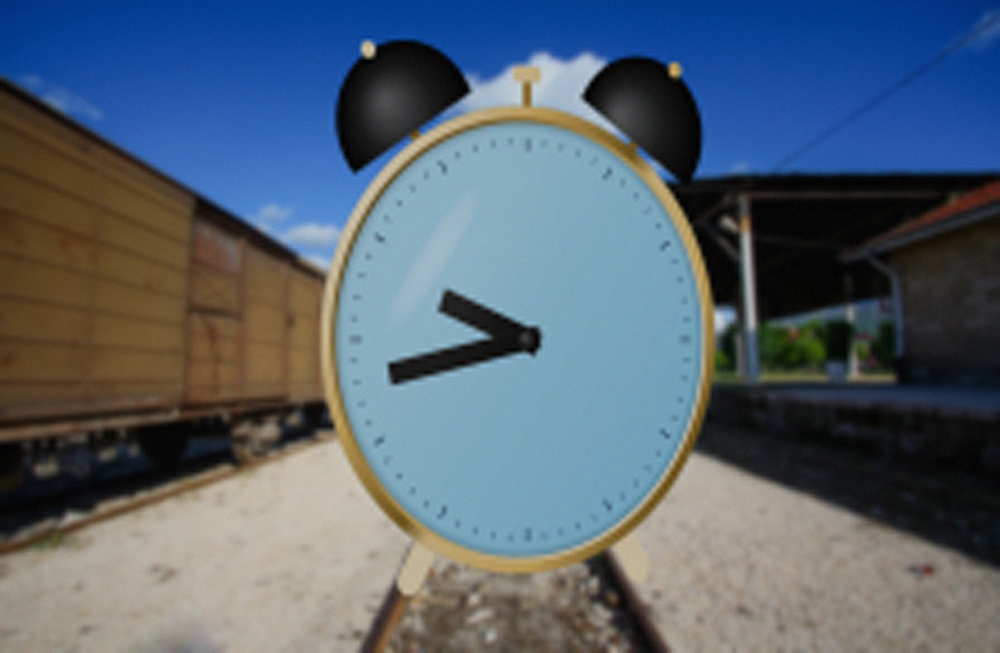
{"hour": 9, "minute": 43}
